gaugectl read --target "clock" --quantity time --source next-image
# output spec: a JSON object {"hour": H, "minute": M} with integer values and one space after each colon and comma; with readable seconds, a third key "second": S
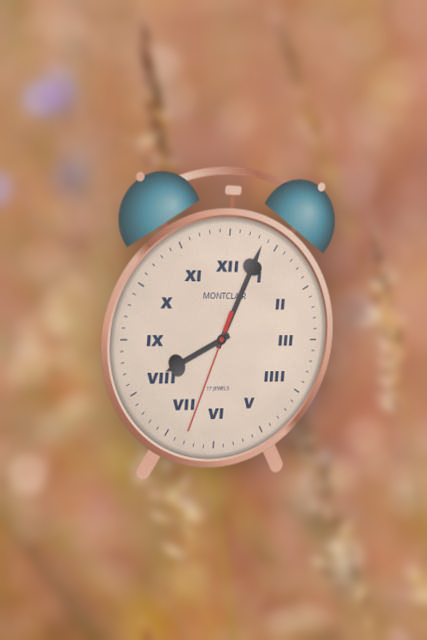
{"hour": 8, "minute": 3, "second": 33}
